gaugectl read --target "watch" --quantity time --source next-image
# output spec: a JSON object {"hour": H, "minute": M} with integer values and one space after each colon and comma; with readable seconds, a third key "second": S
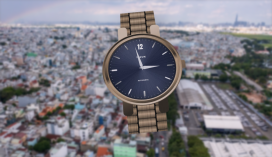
{"hour": 2, "minute": 58}
